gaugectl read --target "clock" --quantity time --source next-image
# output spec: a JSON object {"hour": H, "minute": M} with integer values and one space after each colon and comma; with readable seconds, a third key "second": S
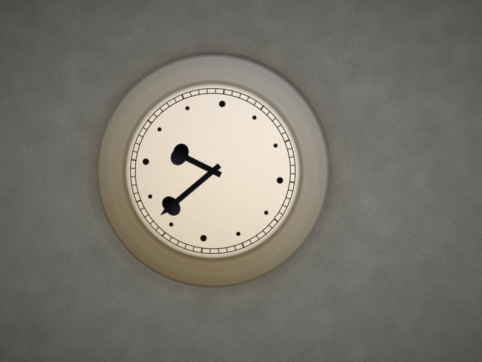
{"hour": 9, "minute": 37}
